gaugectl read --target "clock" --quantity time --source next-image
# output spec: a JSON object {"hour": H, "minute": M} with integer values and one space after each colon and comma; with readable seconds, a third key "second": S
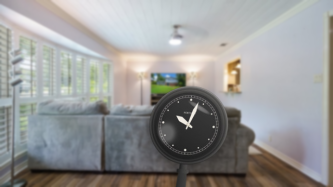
{"hour": 10, "minute": 3}
